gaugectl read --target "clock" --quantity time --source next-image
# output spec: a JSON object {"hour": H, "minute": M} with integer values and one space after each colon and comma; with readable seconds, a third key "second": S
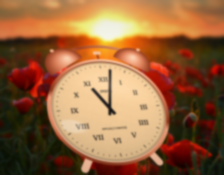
{"hour": 11, "minute": 2}
